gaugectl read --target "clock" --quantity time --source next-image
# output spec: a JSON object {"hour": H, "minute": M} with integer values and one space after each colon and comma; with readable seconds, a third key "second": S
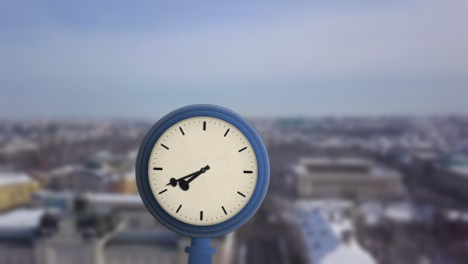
{"hour": 7, "minute": 41}
